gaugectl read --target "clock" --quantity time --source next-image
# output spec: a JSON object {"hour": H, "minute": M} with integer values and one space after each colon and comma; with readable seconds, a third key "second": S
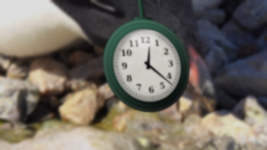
{"hour": 12, "minute": 22}
